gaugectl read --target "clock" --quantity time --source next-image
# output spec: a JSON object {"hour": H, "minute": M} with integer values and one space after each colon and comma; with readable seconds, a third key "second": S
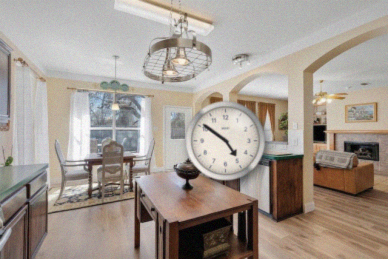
{"hour": 4, "minute": 51}
